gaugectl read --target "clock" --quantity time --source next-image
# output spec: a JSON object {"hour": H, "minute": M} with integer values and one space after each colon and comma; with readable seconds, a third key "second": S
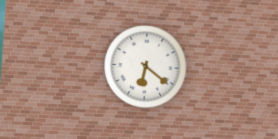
{"hour": 6, "minute": 21}
